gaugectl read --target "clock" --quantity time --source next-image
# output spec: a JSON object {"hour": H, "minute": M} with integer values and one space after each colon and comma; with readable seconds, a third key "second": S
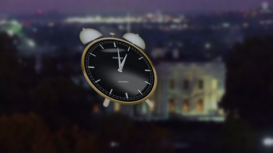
{"hour": 1, "minute": 1}
